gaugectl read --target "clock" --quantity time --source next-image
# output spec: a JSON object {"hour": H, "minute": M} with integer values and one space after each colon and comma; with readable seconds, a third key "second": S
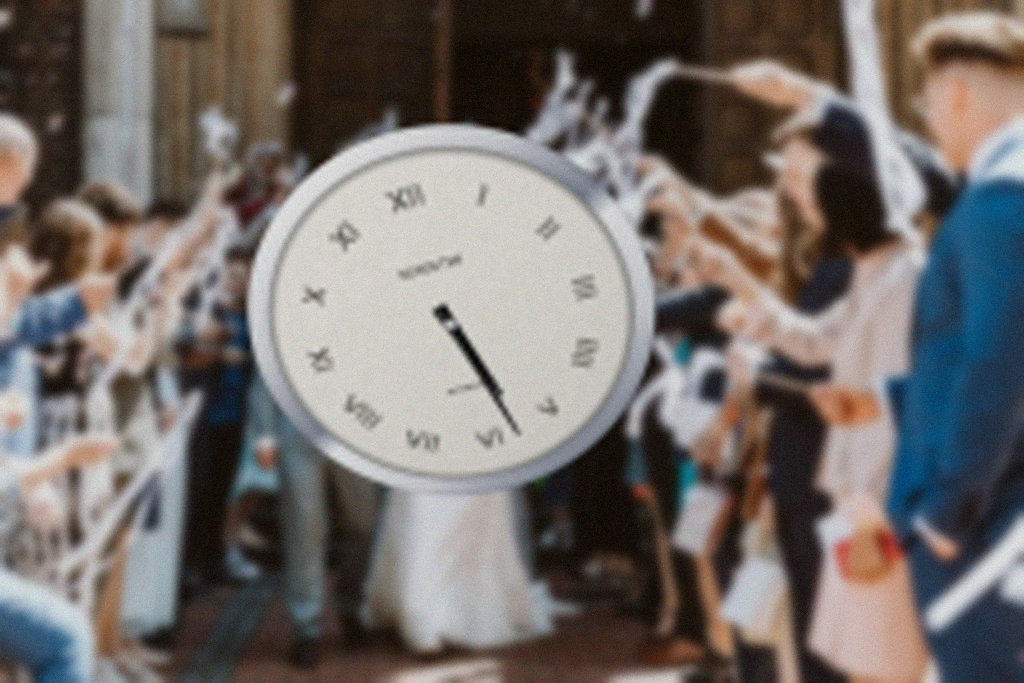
{"hour": 5, "minute": 28}
